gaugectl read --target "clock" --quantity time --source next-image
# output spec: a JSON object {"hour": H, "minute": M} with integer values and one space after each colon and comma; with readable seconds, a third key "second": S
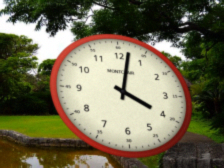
{"hour": 4, "minute": 2}
